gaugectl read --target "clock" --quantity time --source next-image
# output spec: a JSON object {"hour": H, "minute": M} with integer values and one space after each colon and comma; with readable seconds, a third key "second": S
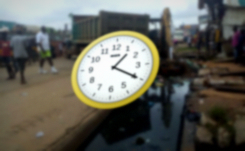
{"hour": 1, "minute": 20}
